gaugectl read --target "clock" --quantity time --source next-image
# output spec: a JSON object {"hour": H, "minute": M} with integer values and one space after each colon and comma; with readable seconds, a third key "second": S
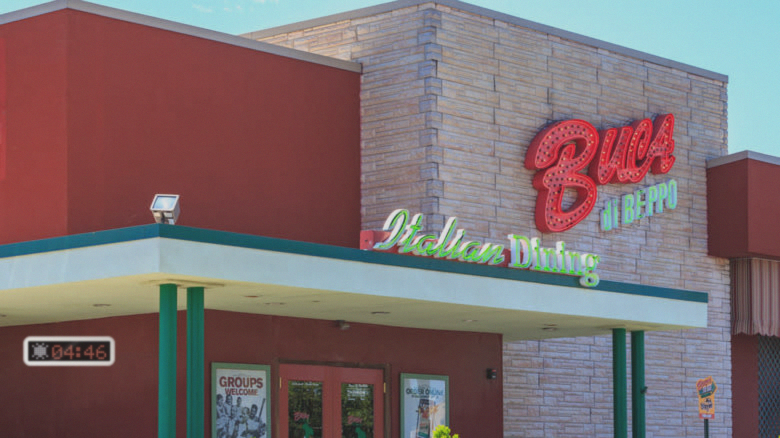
{"hour": 4, "minute": 46}
